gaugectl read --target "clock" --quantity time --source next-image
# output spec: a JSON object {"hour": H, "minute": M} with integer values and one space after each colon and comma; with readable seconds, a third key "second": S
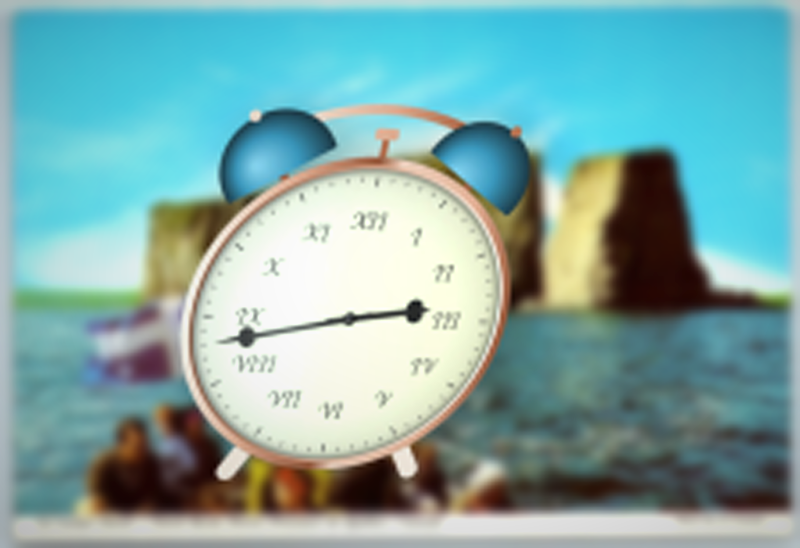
{"hour": 2, "minute": 43}
